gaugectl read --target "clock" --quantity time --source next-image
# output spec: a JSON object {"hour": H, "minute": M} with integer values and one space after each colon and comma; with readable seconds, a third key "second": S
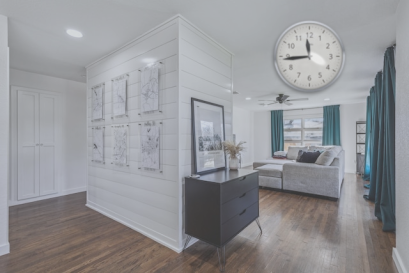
{"hour": 11, "minute": 44}
